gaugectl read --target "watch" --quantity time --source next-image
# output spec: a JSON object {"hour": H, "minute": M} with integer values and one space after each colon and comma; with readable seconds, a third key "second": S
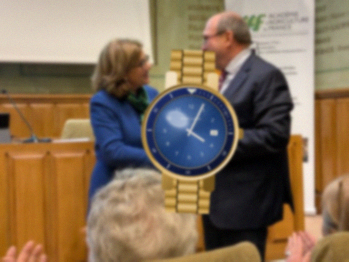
{"hour": 4, "minute": 4}
